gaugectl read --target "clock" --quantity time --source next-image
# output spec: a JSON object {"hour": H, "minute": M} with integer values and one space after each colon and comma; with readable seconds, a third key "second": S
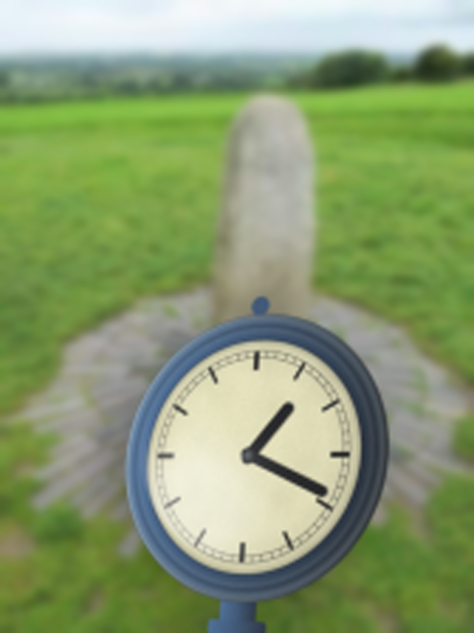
{"hour": 1, "minute": 19}
